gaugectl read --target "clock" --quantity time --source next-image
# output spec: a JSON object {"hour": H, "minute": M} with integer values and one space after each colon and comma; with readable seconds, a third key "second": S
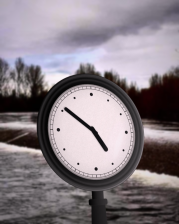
{"hour": 4, "minute": 51}
